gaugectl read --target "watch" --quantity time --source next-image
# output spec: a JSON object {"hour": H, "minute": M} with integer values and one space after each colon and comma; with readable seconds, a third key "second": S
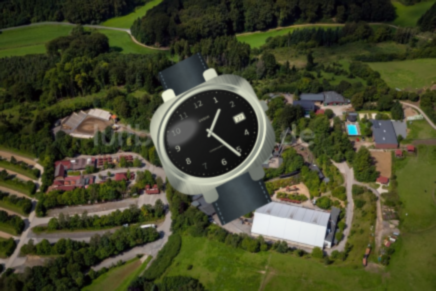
{"hour": 1, "minute": 26}
